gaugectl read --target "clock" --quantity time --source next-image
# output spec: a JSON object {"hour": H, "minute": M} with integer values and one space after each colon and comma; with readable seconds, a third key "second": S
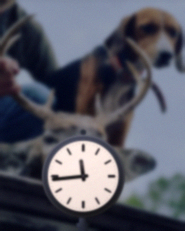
{"hour": 11, "minute": 44}
